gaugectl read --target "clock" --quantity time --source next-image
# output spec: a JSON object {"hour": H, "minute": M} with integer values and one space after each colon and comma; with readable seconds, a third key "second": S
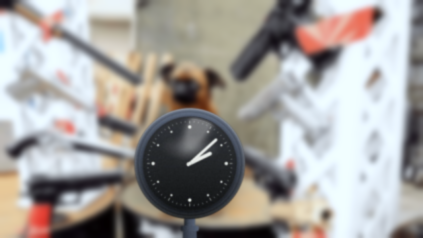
{"hour": 2, "minute": 8}
